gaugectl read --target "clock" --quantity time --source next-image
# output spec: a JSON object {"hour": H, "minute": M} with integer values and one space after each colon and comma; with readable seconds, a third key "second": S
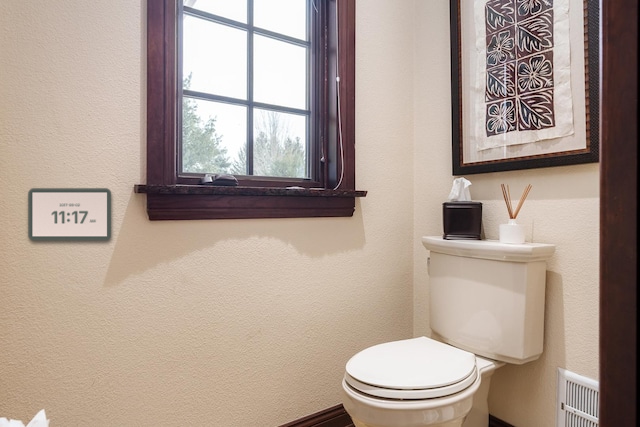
{"hour": 11, "minute": 17}
